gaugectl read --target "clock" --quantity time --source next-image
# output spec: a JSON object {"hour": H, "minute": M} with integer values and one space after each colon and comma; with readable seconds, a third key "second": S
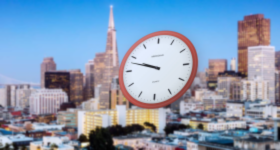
{"hour": 9, "minute": 48}
